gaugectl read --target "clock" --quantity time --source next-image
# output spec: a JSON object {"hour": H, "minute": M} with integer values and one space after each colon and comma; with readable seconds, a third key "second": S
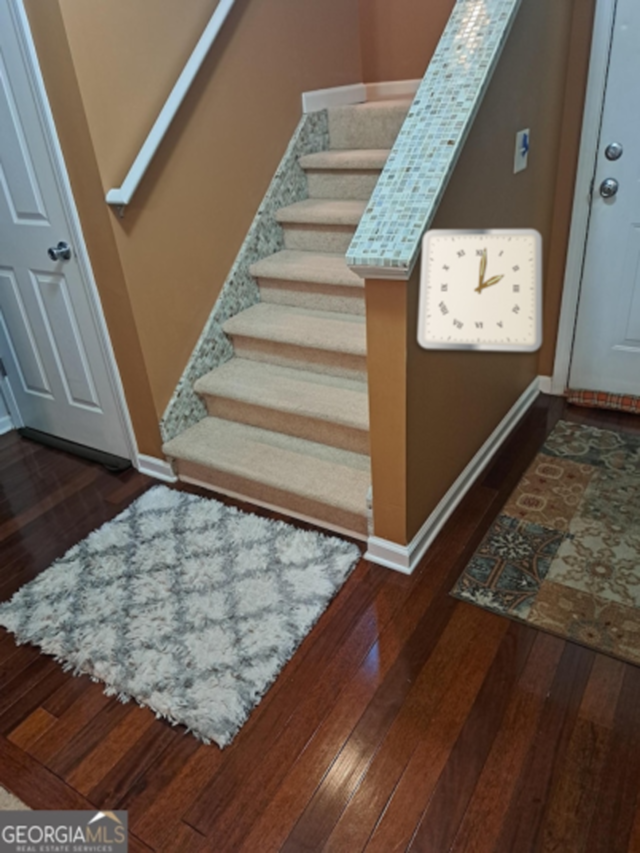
{"hour": 2, "minute": 1}
